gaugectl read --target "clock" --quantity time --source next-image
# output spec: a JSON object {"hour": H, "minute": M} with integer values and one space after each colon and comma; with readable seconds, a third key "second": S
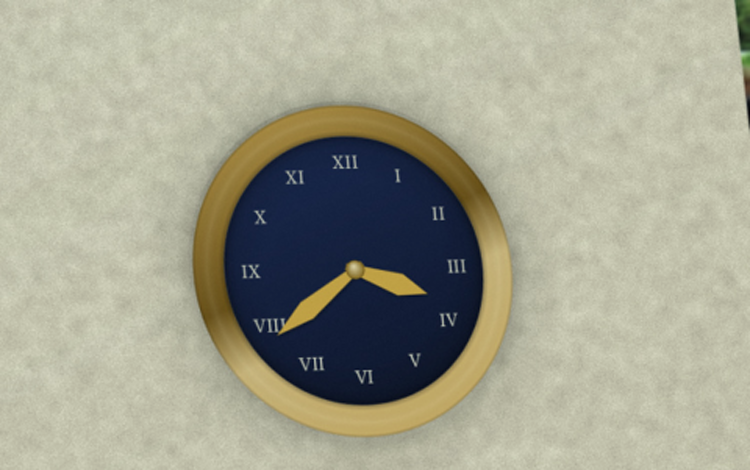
{"hour": 3, "minute": 39}
